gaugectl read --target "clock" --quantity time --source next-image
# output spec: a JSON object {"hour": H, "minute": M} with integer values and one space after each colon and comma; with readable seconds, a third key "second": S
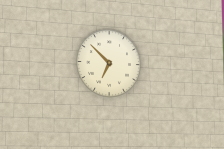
{"hour": 6, "minute": 52}
